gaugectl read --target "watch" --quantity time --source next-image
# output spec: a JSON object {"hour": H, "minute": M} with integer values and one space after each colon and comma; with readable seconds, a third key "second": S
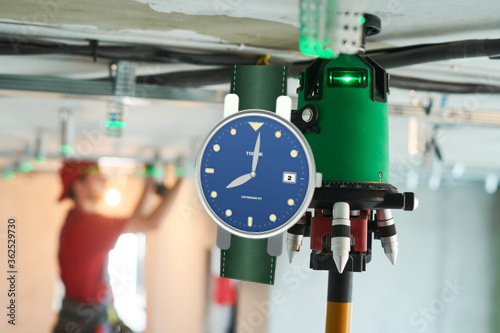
{"hour": 8, "minute": 1}
